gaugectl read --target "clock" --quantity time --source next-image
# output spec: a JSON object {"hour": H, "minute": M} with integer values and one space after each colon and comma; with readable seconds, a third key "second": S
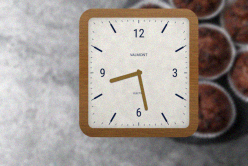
{"hour": 8, "minute": 28}
